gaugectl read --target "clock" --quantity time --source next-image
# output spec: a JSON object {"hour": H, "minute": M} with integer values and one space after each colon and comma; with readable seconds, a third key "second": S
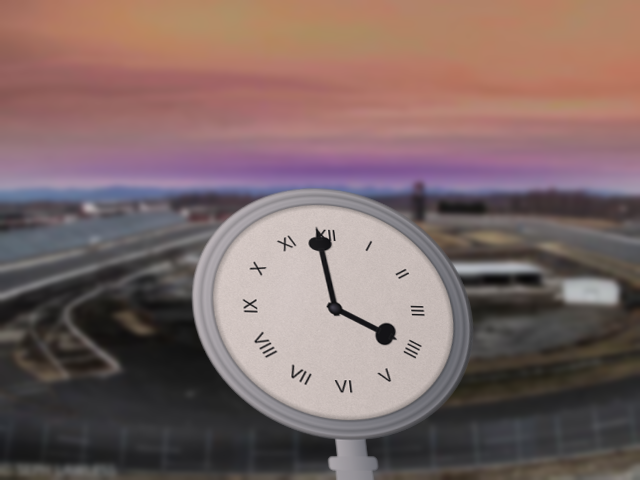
{"hour": 3, "minute": 59}
